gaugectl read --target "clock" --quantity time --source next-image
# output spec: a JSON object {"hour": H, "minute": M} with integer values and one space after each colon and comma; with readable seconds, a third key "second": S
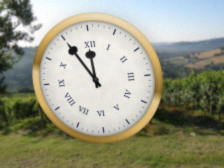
{"hour": 11, "minute": 55}
